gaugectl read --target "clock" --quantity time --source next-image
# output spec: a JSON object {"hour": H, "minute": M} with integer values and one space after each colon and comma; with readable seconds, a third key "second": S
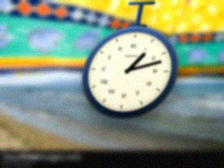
{"hour": 1, "minute": 12}
